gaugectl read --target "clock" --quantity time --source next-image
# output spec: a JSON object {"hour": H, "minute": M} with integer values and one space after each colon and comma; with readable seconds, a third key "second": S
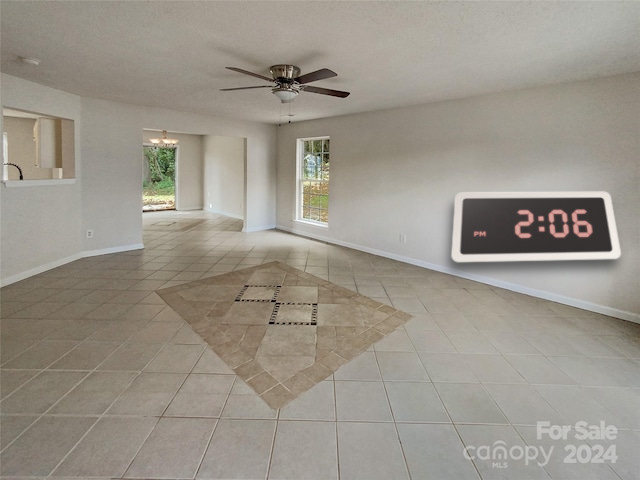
{"hour": 2, "minute": 6}
